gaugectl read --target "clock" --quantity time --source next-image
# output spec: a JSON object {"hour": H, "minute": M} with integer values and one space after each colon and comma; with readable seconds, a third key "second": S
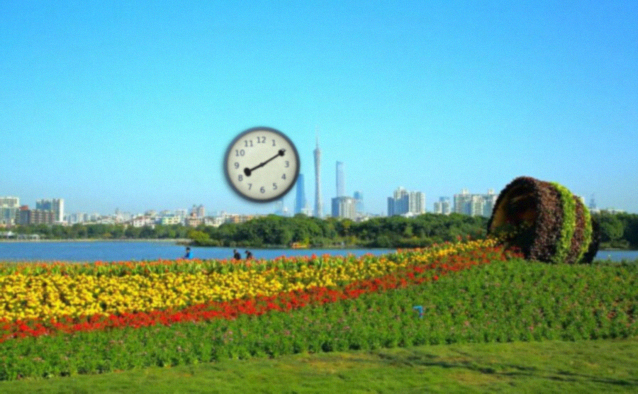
{"hour": 8, "minute": 10}
